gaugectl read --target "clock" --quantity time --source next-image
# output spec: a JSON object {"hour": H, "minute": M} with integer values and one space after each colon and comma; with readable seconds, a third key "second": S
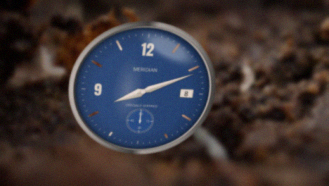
{"hour": 8, "minute": 11}
